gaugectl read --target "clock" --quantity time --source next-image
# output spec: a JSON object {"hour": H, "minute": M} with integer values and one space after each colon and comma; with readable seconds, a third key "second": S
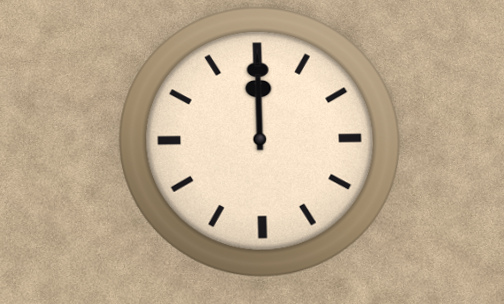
{"hour": 12, "minute": 0}
